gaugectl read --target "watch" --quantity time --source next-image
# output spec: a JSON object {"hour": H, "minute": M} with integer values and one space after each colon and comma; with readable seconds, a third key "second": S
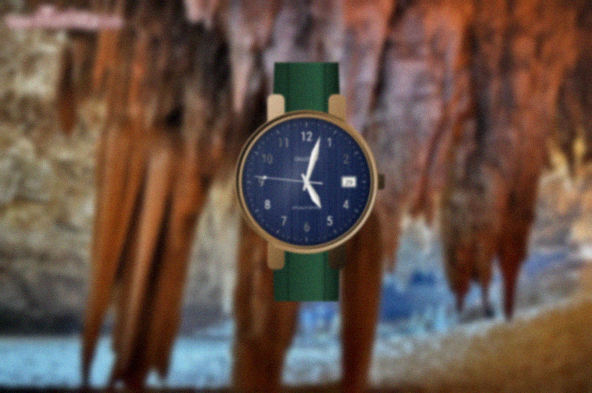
{"hour": 5, "minute": 2, "second": 46}
